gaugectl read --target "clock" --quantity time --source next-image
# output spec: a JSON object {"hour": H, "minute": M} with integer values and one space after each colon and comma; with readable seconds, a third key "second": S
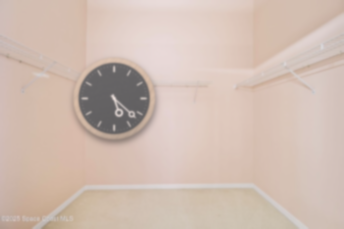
{"hour": 5, "minute": 22}
